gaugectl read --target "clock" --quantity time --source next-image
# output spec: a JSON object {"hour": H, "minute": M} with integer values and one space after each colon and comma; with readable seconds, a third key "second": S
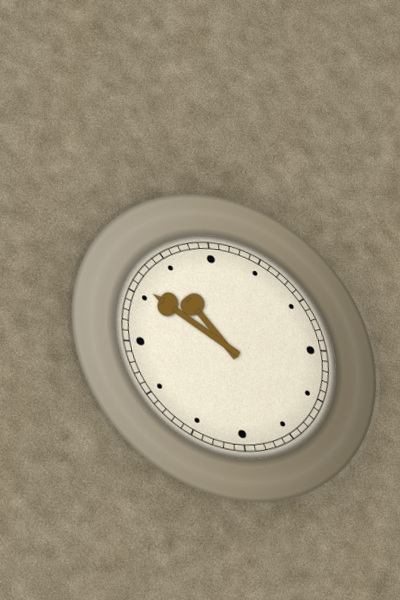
{"hour": 10, "minute": 51}
